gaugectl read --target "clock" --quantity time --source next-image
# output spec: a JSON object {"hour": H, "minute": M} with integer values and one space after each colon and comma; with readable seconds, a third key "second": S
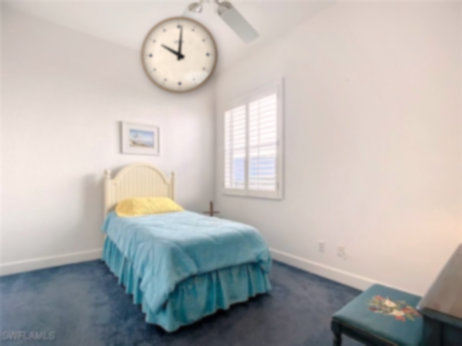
{"hour": 10, "minute": 1}
